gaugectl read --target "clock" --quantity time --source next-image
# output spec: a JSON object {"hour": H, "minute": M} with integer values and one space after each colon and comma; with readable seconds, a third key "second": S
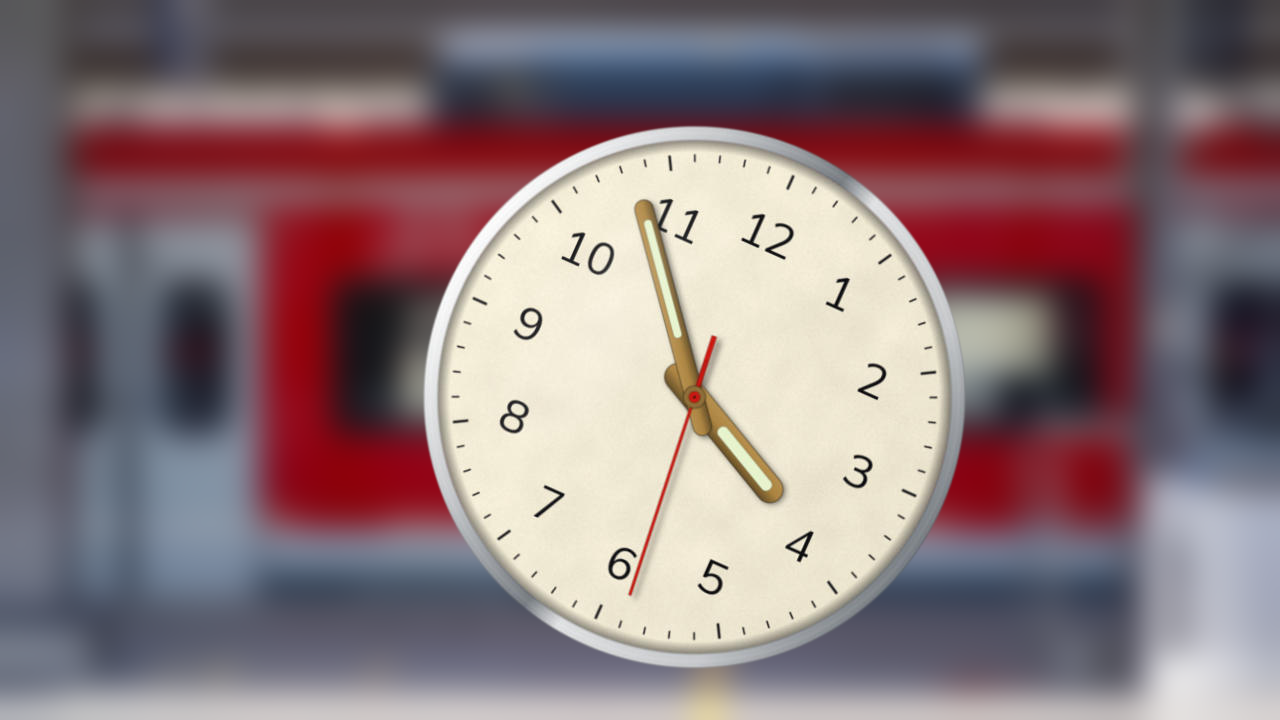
{"hour": 3, "minute": 53, "second": 29}
